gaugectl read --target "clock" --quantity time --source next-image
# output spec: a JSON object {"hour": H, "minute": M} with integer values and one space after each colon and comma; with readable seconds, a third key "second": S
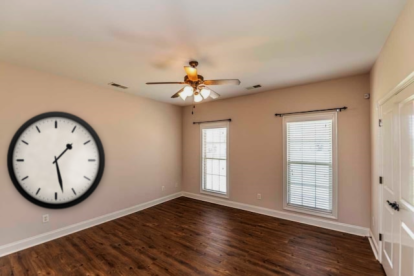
{"hour": 1, "minute": 28}
